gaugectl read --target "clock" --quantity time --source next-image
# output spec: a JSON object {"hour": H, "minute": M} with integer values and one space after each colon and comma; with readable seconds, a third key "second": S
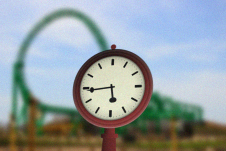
{"hour": 5, "minute": 44}
